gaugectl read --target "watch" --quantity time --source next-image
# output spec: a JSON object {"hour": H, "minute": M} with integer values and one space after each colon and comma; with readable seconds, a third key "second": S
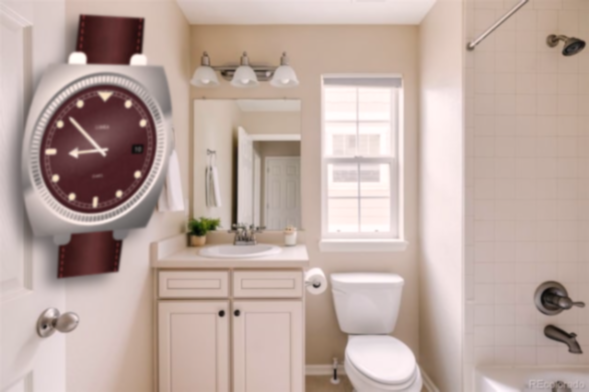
{"hour": 8, "minute": 52}
